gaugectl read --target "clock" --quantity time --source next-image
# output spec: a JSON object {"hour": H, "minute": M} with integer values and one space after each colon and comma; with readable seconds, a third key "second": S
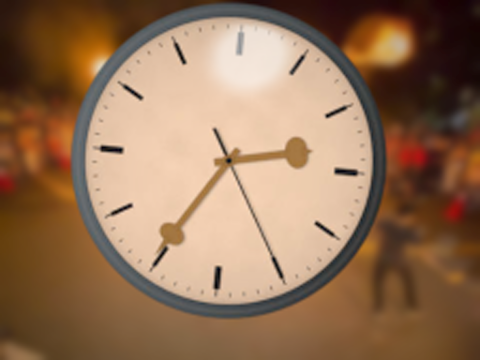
{"hour": 2, "minute": 35, "second": 25}
